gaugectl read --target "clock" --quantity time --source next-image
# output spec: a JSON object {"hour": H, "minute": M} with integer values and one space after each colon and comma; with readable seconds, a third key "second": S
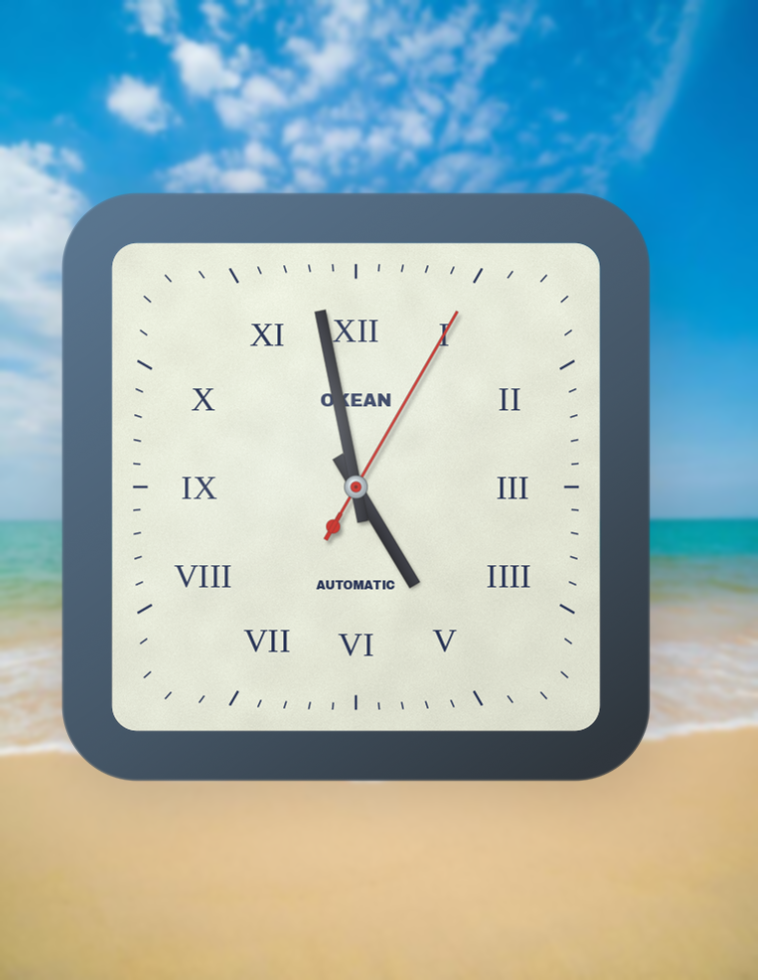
{"hour": 4, "minute": 58, "second": 5}
